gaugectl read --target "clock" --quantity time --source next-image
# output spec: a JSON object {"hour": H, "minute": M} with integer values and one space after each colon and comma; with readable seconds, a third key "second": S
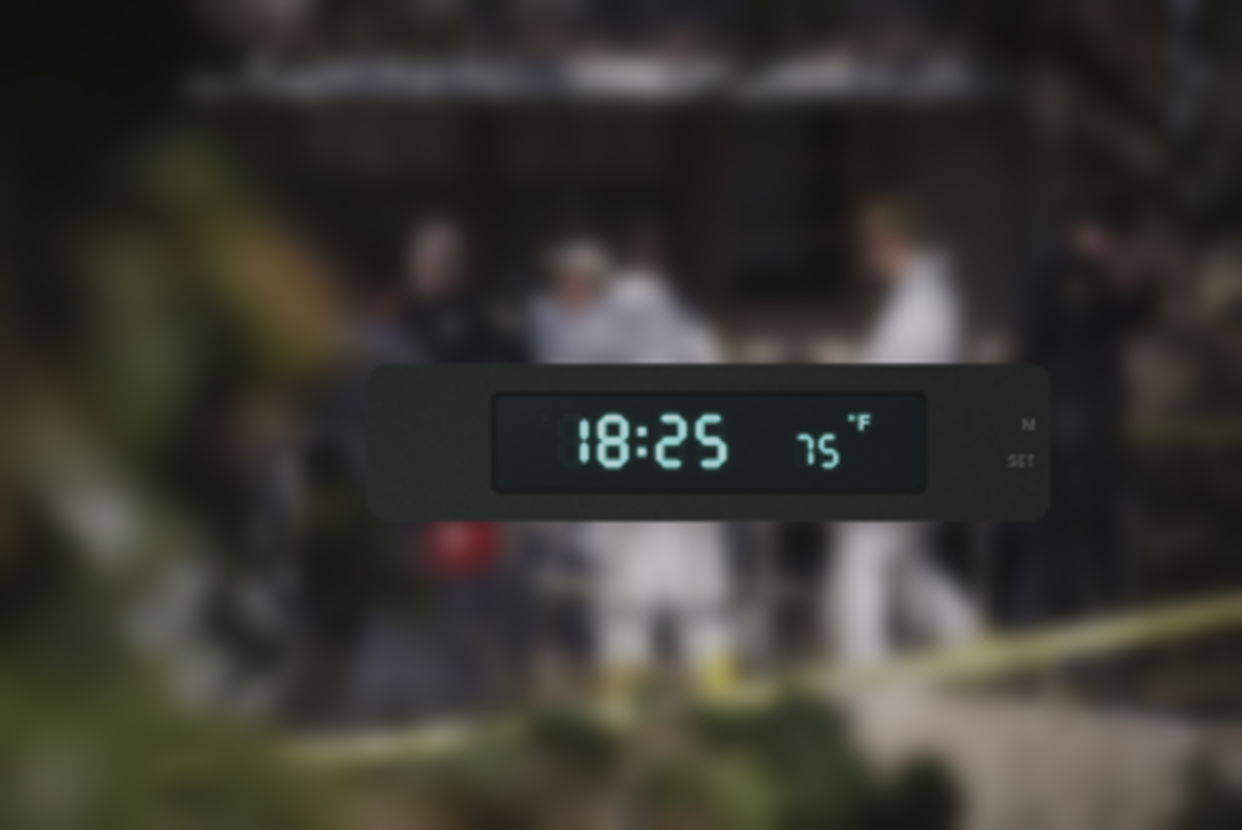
{"hour": 18, "minute": 25}
